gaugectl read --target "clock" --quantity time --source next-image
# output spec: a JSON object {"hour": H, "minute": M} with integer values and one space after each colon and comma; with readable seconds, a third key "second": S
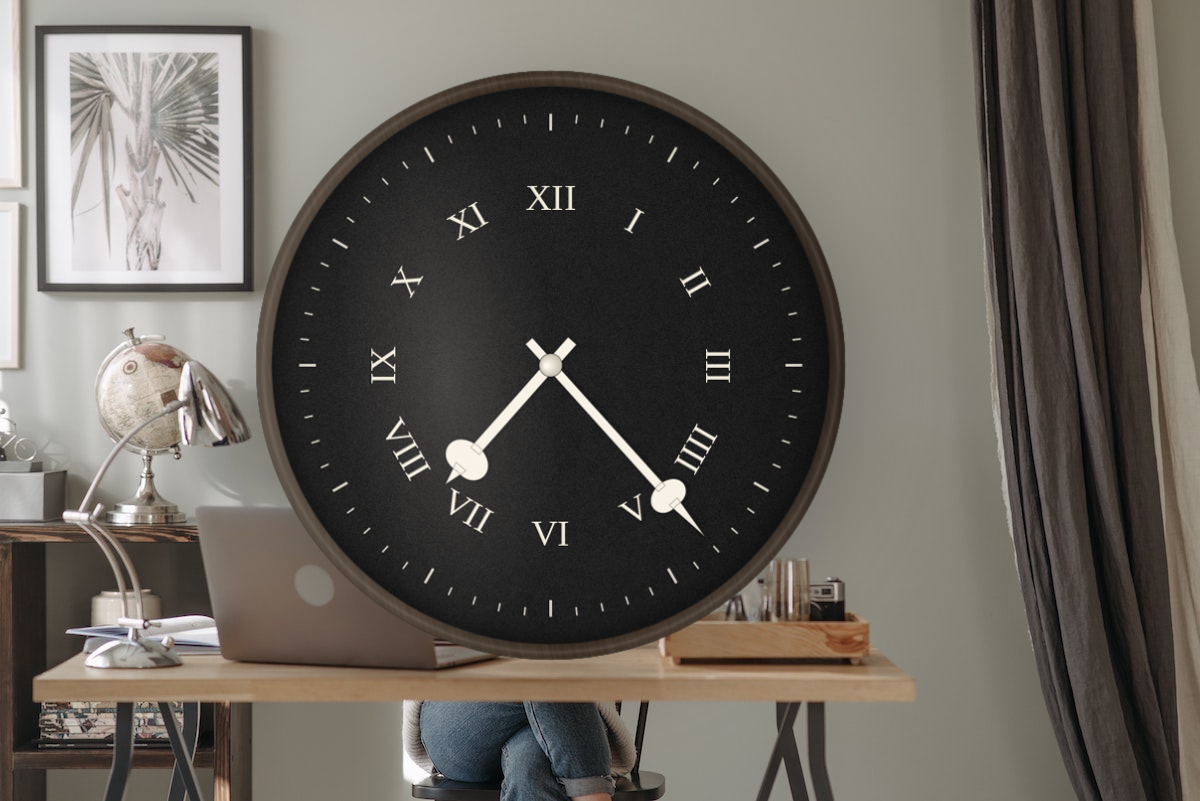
{"hour": 7, "minute": 23}
